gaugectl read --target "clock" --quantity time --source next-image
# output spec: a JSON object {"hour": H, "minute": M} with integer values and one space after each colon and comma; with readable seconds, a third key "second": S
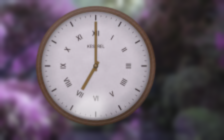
{"hour": 7, "minute": 0}
